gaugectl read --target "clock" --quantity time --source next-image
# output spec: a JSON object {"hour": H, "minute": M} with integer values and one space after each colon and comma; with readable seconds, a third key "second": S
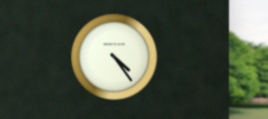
{"hour": 4, "minute": 24}
